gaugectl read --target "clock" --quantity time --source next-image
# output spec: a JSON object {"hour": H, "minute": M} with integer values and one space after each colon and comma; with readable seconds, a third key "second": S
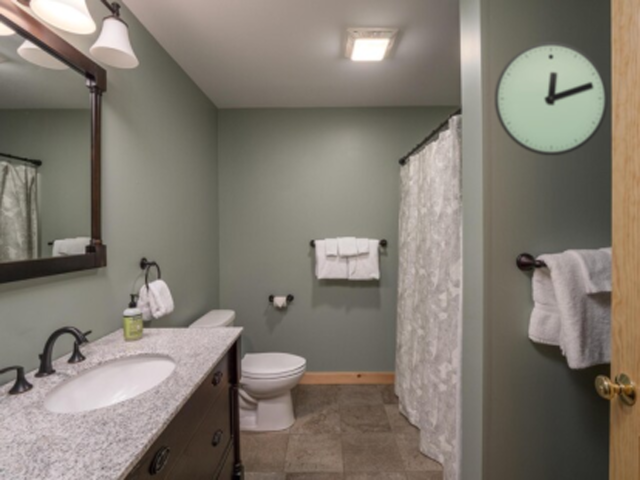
{"hour": 12, "minute": 12}
